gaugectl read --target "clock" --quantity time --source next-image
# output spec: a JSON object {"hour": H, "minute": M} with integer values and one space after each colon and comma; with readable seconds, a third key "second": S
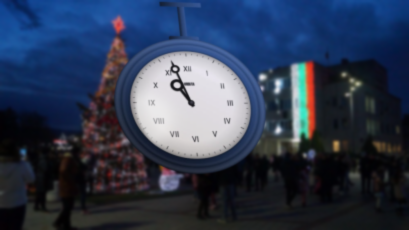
{"hour": 10, "minute": 57}
